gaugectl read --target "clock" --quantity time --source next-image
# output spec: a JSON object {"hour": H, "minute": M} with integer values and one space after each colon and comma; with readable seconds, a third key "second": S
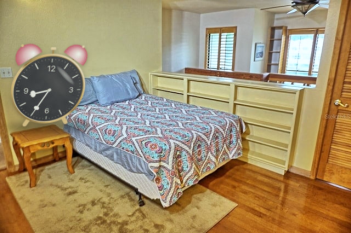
{"hour": 8, "minute": 35}
